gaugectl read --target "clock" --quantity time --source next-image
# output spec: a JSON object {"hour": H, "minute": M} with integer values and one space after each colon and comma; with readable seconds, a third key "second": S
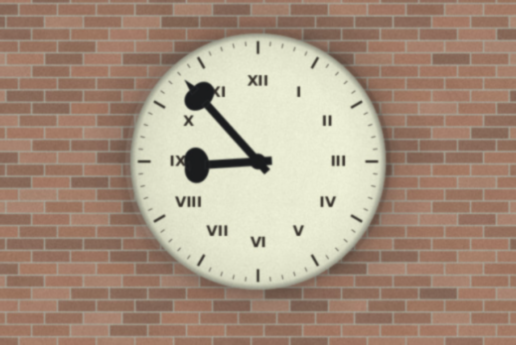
{"hour": 8, "minute": 53}
